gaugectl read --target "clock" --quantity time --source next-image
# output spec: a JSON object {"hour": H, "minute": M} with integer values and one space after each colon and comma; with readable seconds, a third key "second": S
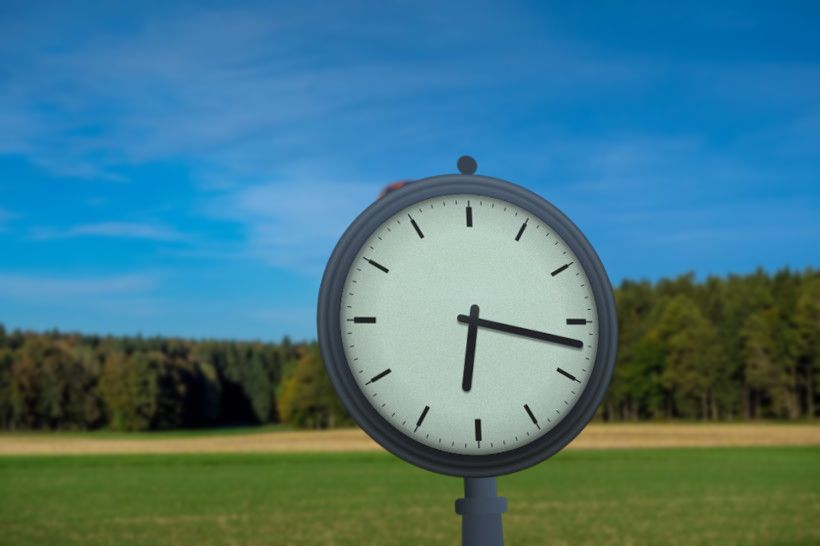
{"hour": 6, "minute": 17}
